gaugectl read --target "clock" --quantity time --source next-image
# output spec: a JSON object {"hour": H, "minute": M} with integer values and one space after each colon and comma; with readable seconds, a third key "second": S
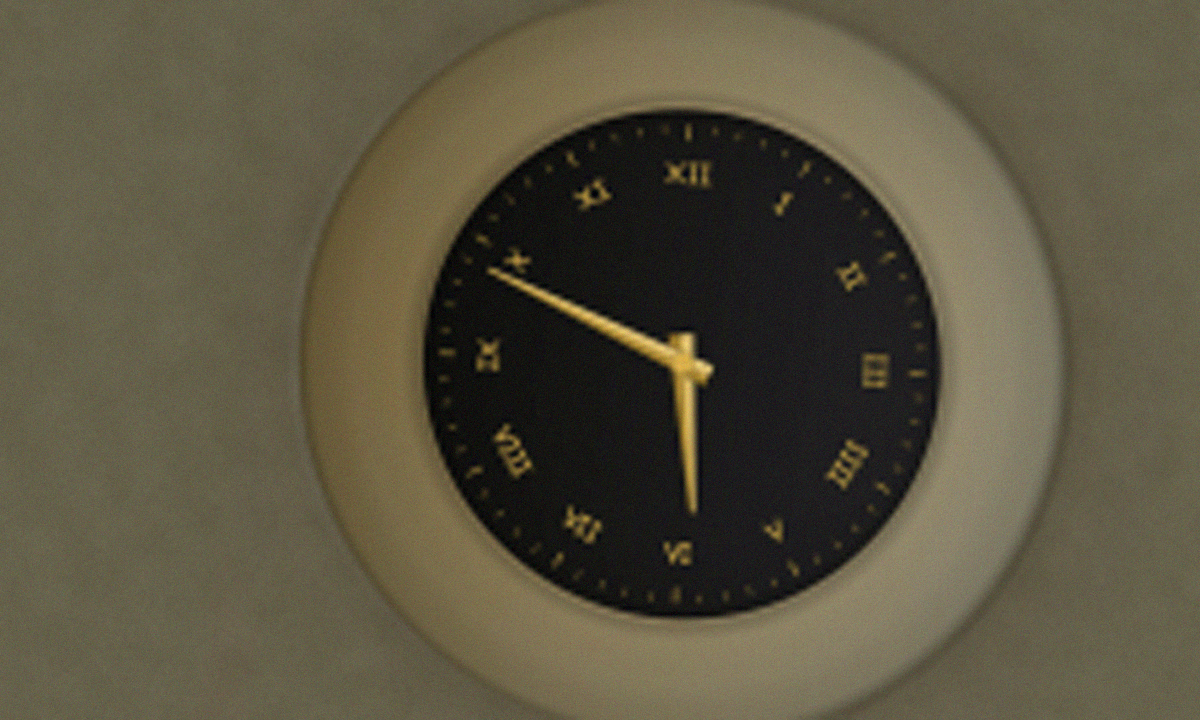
{"hour": 5, "minute": 49}
